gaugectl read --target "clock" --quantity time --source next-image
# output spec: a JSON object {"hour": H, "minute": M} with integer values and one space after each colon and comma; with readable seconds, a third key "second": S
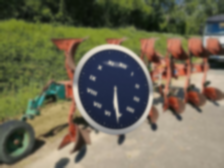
{"hour": 5, "minute": 26}
